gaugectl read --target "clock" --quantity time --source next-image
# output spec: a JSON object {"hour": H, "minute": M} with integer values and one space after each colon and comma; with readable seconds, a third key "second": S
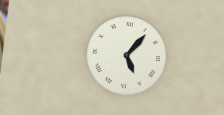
{"hour": 5, "minute": 6}
